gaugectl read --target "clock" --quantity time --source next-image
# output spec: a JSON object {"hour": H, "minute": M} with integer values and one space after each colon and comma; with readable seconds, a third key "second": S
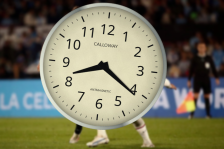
{"hour": 8, "minute": 21}
